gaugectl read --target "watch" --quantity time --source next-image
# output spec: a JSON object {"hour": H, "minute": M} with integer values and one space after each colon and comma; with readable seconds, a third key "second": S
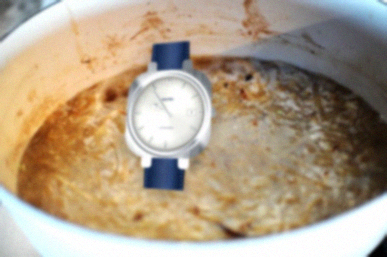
{"hour": 9, "minute": 54}
